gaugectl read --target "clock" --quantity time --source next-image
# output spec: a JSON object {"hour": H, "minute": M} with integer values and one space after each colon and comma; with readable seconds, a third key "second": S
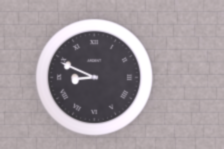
{"hour": 8, "minute": 49}
